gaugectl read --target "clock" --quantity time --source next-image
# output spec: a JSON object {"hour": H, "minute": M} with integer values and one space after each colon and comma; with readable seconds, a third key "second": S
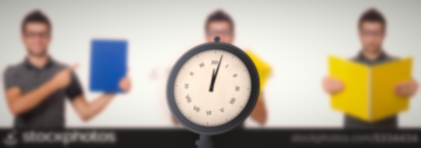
{"hour": 12, "minute": 2}
